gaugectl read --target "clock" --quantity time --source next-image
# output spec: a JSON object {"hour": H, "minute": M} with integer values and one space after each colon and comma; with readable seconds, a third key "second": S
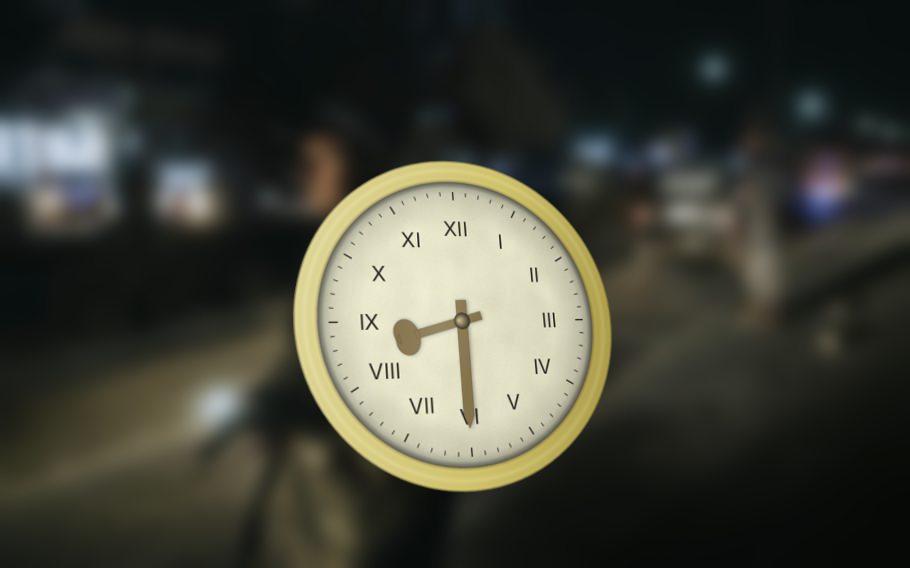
{"hour": 8, "minute": 30}
